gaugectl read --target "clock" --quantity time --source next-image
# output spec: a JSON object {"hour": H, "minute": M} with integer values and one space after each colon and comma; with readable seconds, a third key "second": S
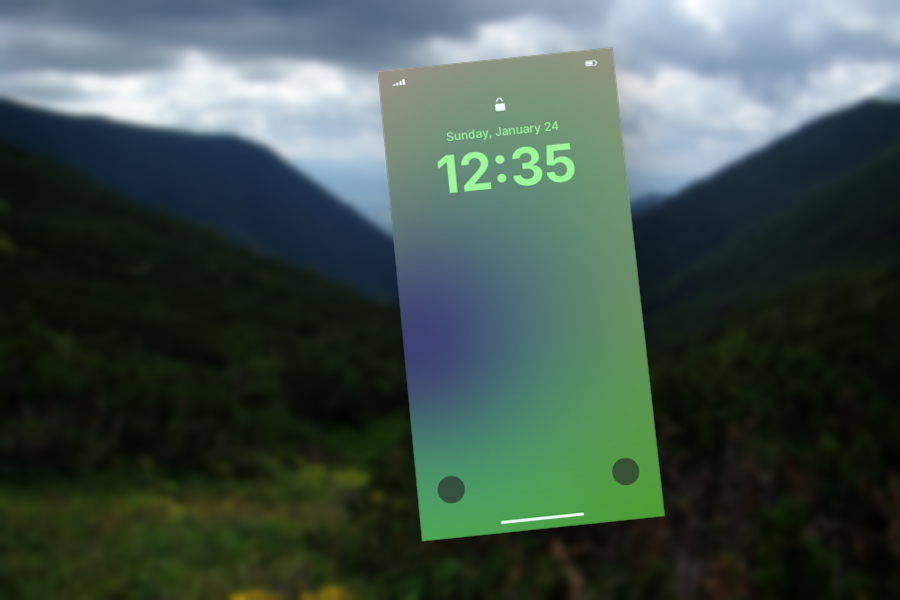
{"hour": 12, "minute": 35}
